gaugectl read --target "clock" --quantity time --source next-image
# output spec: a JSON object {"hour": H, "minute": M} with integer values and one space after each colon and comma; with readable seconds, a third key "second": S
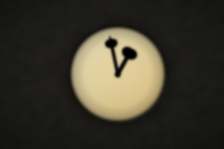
{"hour": 12, "minute": 58}
